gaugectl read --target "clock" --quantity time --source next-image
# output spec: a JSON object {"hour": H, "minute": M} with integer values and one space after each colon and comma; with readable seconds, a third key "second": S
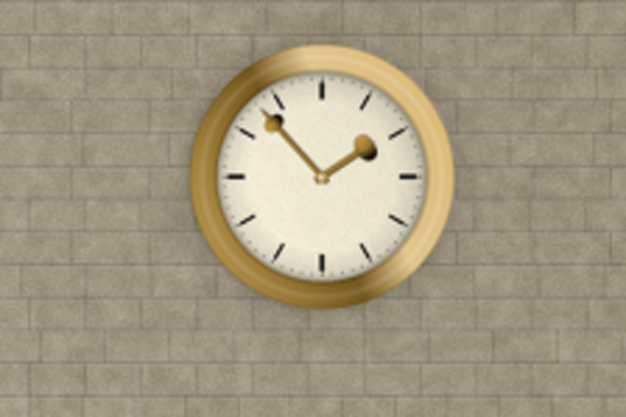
{"hour": 1, "minute": 53}
